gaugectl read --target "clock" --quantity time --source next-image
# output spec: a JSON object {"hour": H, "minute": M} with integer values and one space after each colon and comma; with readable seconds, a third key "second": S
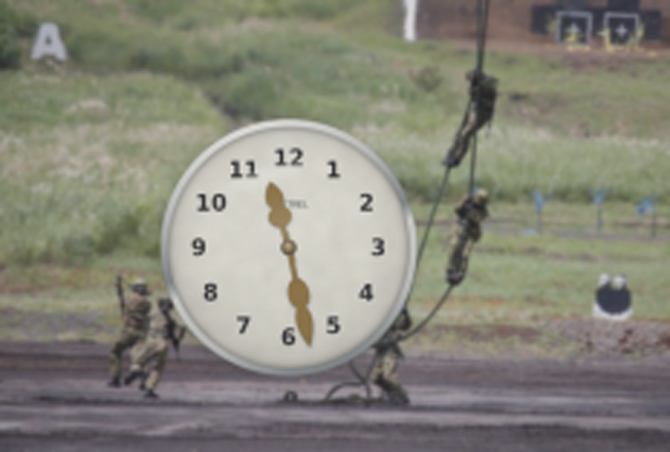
{"hour": 11, "minute": 28}
